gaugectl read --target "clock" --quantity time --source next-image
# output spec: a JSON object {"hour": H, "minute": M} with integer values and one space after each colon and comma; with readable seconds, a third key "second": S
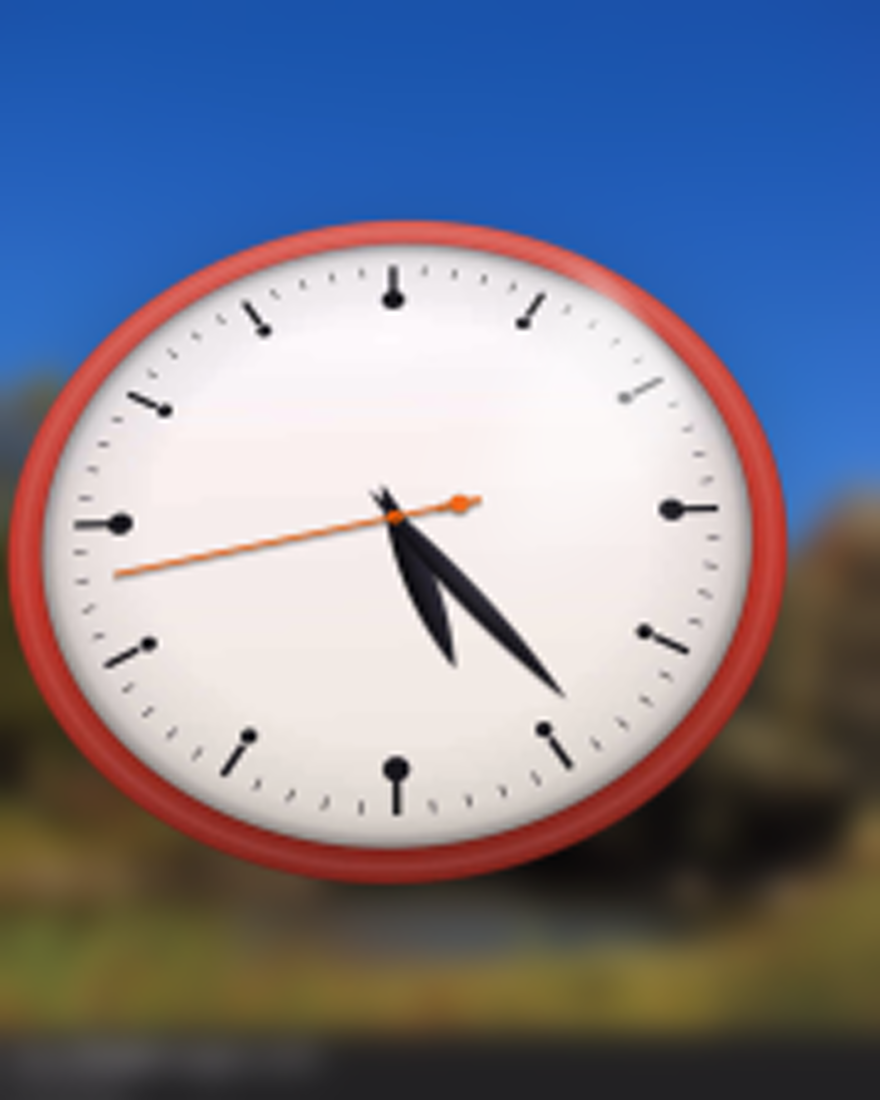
{"hour": 5, "minute": 23, "second": 43}
